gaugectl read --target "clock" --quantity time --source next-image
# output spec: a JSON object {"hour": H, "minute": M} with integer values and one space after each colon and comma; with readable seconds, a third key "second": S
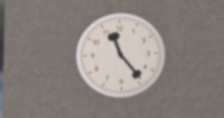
{"hour": 11, "minute": 24}
